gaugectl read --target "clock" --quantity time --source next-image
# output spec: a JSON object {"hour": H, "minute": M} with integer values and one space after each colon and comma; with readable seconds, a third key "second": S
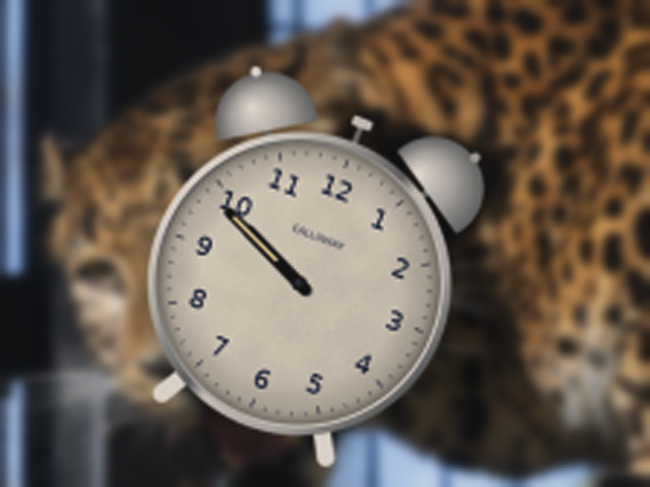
{"hour": 9, "minute": 49}
